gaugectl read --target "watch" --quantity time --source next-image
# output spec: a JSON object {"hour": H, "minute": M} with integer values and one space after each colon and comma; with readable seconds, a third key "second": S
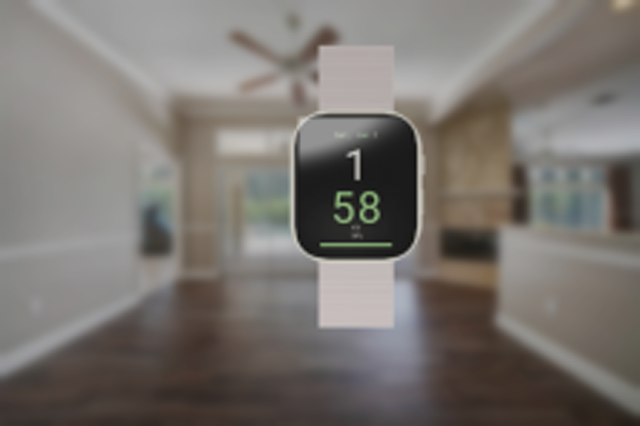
{"hour": 1, "minute": 58}
